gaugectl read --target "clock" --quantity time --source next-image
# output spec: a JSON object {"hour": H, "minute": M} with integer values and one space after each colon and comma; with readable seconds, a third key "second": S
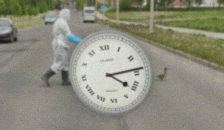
{"hour": 4, "minute": 14}
